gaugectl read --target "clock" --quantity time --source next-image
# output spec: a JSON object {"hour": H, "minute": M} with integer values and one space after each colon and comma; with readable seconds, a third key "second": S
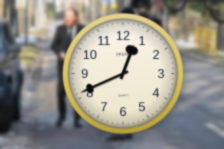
{"hour": 12, "minute": 41}
